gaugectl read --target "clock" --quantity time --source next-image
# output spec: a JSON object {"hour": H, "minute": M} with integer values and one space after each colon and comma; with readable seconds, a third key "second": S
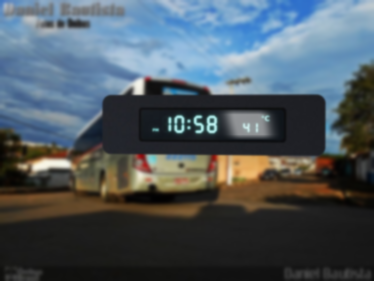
{"hour": 10, "minute": 58}
